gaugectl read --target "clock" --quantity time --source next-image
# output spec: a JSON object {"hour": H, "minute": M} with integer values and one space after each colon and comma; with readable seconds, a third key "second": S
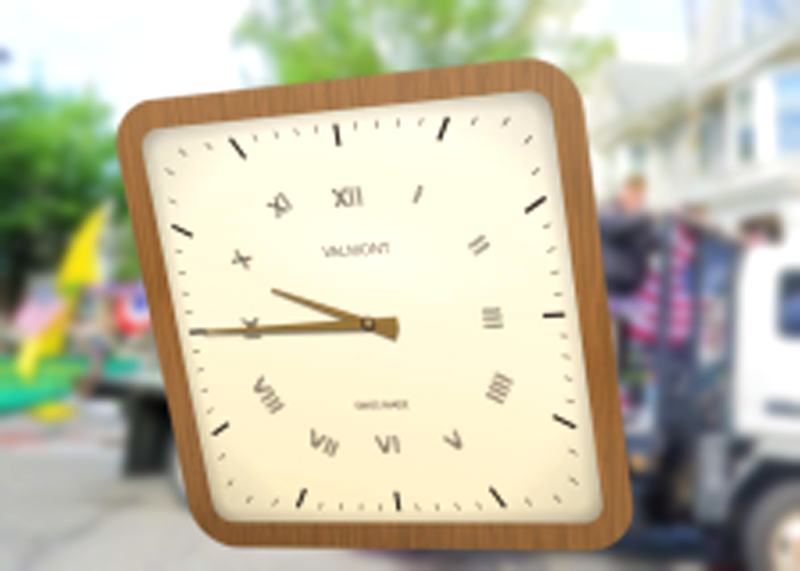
{"hour": 9, "minute": 45}
